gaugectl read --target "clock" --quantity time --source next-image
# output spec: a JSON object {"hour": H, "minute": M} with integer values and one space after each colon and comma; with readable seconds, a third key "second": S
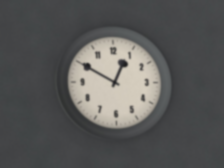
{"hour": 12, "minute": 50}
